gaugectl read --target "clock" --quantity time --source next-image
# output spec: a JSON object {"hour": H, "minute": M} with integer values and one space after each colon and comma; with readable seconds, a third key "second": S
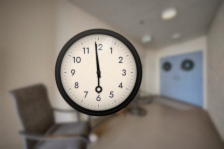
{"hour": 5, "minute": 59}
